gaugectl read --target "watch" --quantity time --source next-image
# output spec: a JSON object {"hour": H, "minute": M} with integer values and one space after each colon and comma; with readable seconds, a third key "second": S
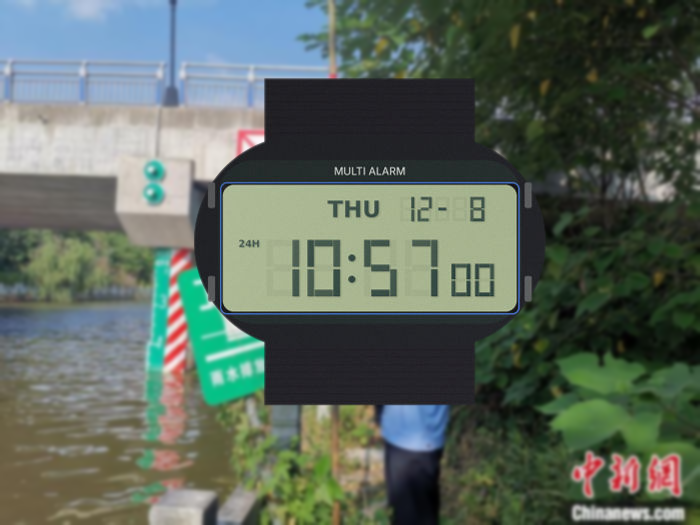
{"hour": 10, "minute": 57, "second": 0}
